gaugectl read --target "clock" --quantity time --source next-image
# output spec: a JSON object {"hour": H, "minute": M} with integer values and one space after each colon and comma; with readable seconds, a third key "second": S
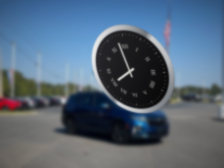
{"hour": 7, "minute": 58}
